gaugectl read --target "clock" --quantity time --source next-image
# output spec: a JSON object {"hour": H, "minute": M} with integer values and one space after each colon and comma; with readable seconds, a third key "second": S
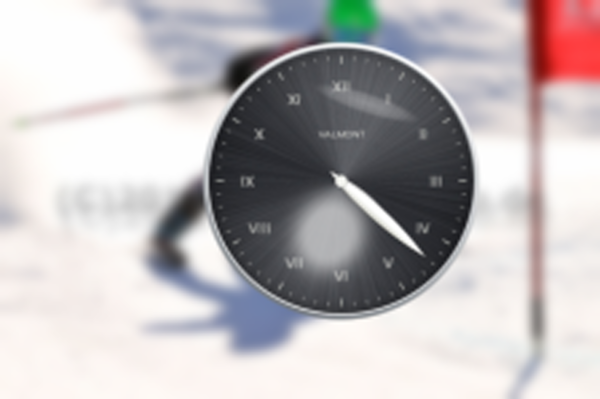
{"hour": 4, "minute": 22}
